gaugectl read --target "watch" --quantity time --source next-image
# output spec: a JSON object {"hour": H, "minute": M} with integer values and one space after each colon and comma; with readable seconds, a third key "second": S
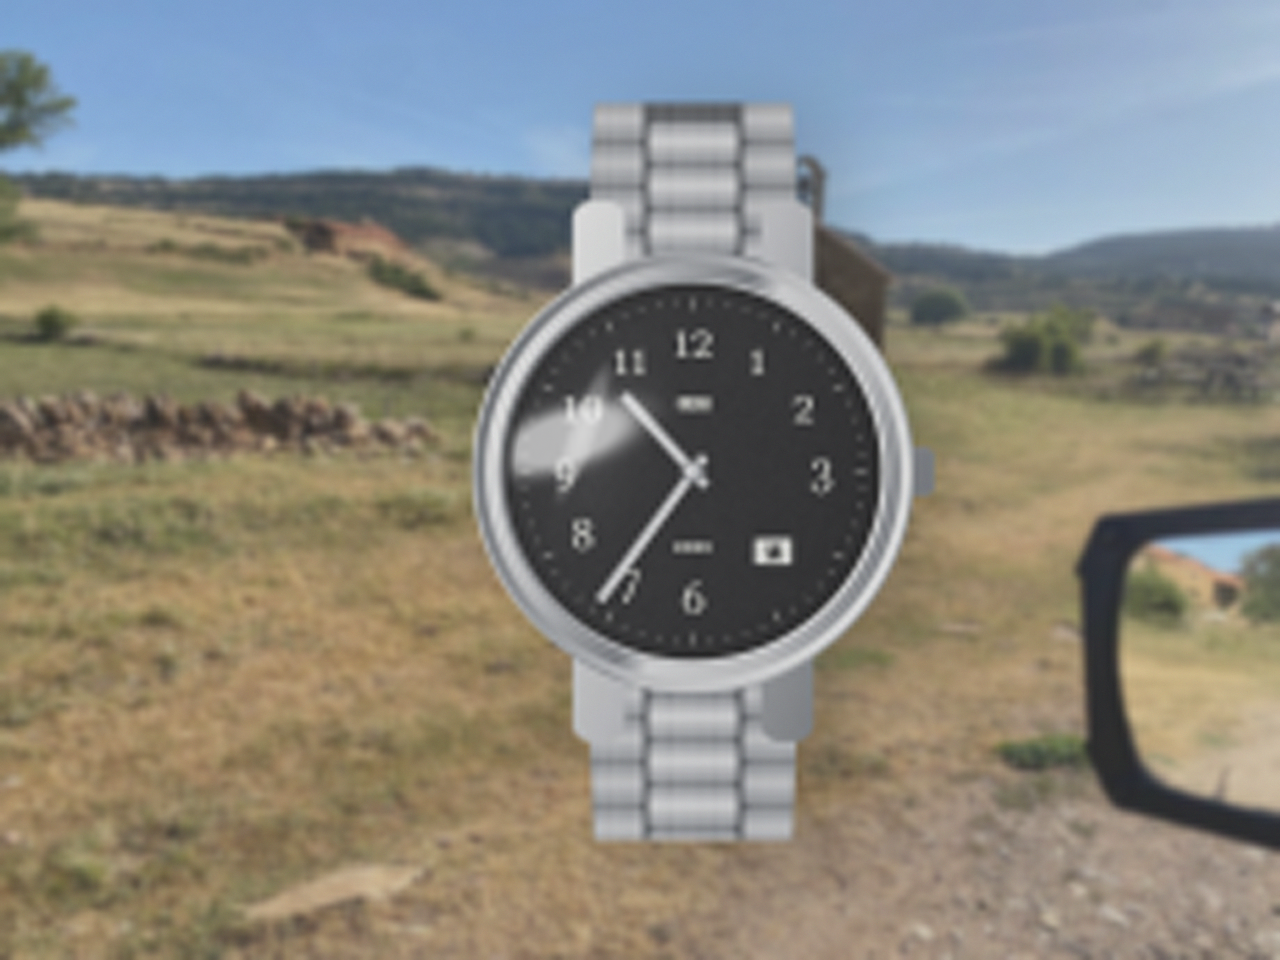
{"hour": 10, "minute": 36}
